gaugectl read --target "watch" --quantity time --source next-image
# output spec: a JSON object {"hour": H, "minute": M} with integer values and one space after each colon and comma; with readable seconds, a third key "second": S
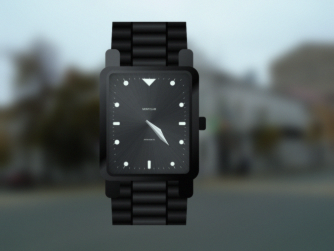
{"hour": 4, "minute": 23}
